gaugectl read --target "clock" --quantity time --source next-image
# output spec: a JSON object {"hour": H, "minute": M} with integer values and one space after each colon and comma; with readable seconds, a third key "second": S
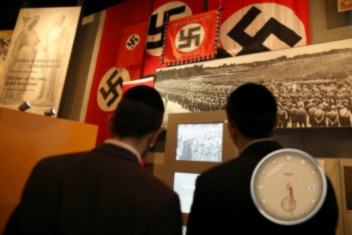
{"hour": 5, "minute": 29}
